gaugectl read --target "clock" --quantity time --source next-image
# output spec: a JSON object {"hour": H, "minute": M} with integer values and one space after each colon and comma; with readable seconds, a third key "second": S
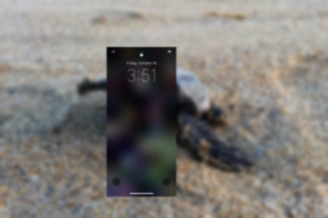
{"hour": 3, "minute": 51}
